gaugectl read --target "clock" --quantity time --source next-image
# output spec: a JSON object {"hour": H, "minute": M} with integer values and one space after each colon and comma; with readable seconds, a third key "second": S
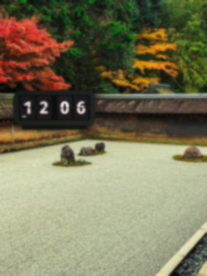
{"hour": 12, "minute": 6}
